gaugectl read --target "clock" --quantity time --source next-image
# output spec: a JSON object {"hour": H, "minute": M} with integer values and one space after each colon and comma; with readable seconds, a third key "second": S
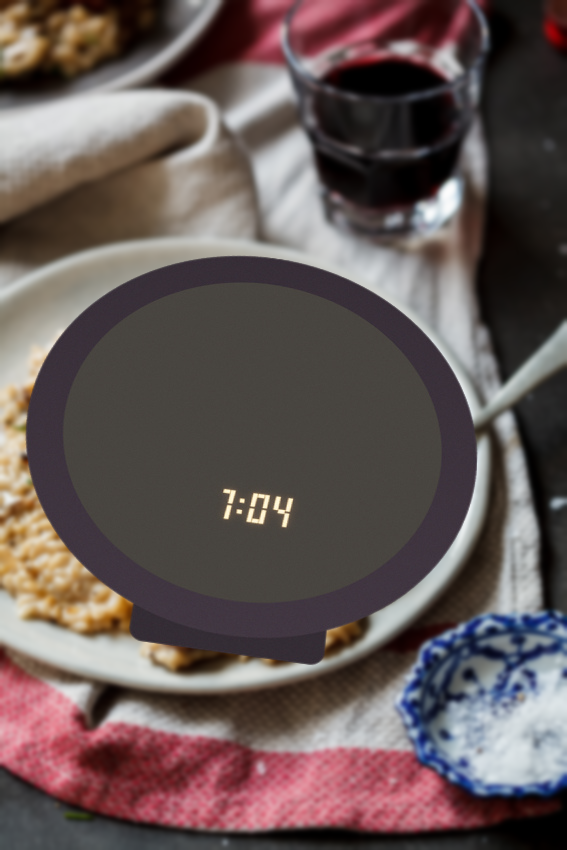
{"hour": 7, "minute": 4}
